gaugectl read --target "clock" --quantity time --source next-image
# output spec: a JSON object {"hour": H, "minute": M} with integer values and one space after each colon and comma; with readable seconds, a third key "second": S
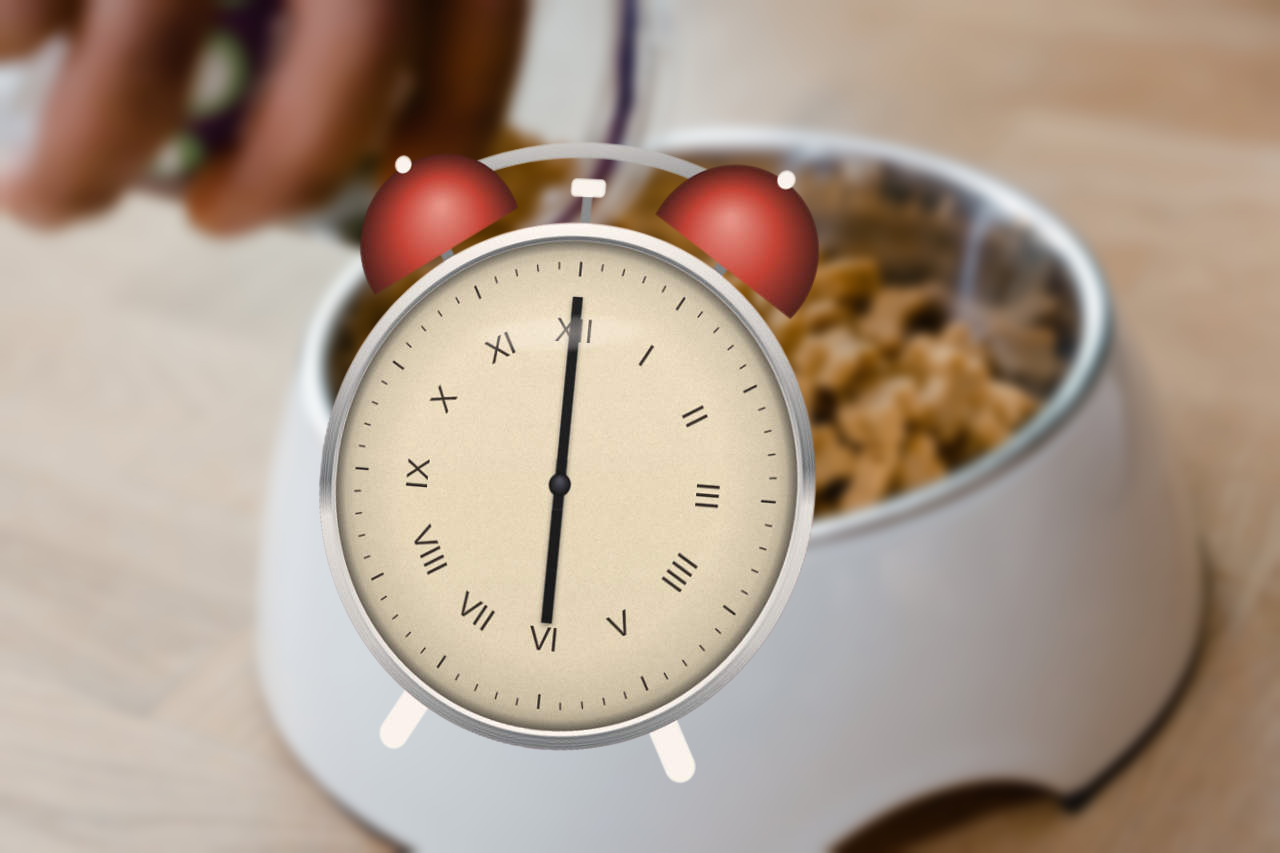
{"hour": 6, "minute": 0}
